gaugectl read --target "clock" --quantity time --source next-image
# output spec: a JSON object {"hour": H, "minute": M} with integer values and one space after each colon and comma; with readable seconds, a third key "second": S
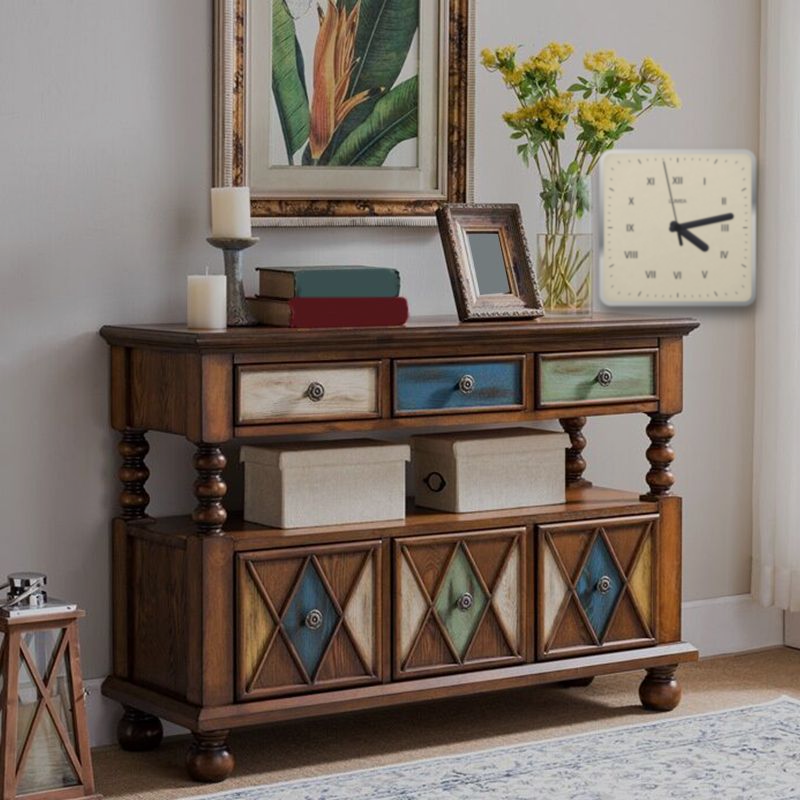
{"hour": 4, "minute": 12, "second": 58}
